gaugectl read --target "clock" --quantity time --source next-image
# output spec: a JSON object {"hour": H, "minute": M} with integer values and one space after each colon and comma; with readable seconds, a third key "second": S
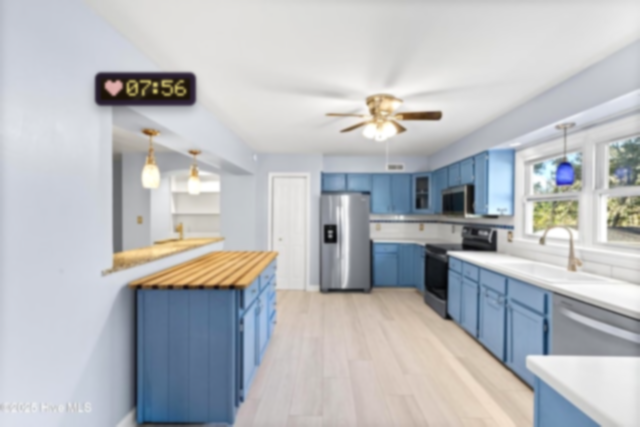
{"hour": 7, "minute": 56}
